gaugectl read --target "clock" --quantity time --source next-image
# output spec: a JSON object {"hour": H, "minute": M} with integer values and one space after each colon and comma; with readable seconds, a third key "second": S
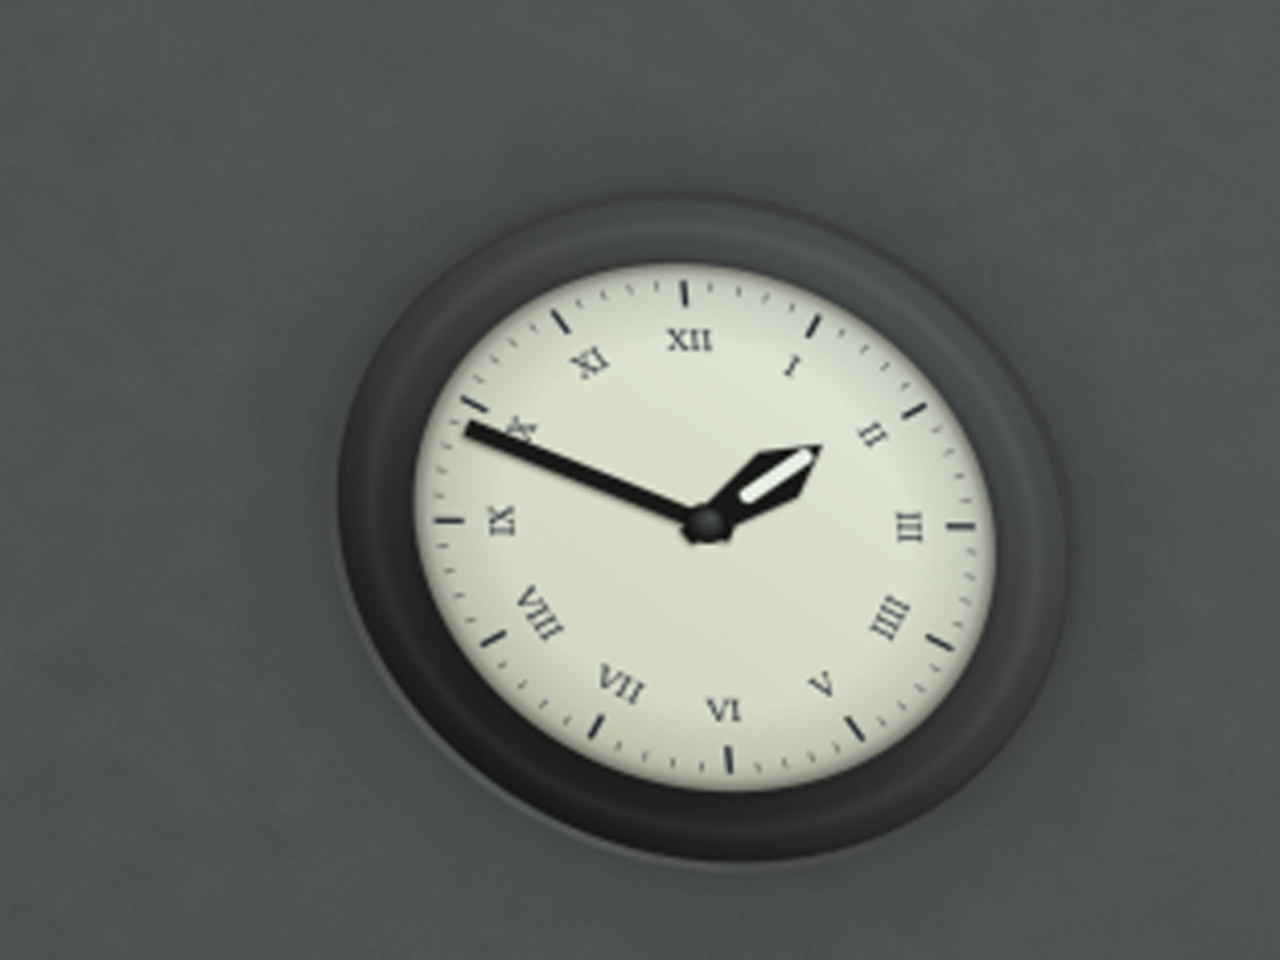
{"hour": 1, "minute": 49}
